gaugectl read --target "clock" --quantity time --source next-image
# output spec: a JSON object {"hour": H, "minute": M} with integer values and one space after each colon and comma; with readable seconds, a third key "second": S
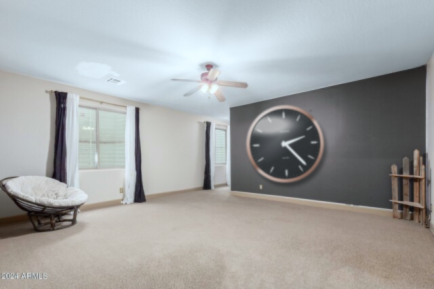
{"hour": 2, "minute": 23}
